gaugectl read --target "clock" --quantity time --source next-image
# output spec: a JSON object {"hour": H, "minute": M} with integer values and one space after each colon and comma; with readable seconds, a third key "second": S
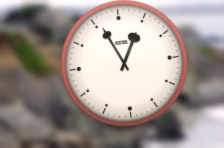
{"hour": 12, "minute": 56}
